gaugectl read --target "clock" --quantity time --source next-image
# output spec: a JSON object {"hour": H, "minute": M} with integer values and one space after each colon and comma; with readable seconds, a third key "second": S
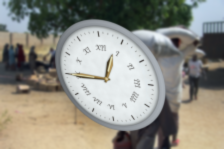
{"hour": 12, "minute": 45}
